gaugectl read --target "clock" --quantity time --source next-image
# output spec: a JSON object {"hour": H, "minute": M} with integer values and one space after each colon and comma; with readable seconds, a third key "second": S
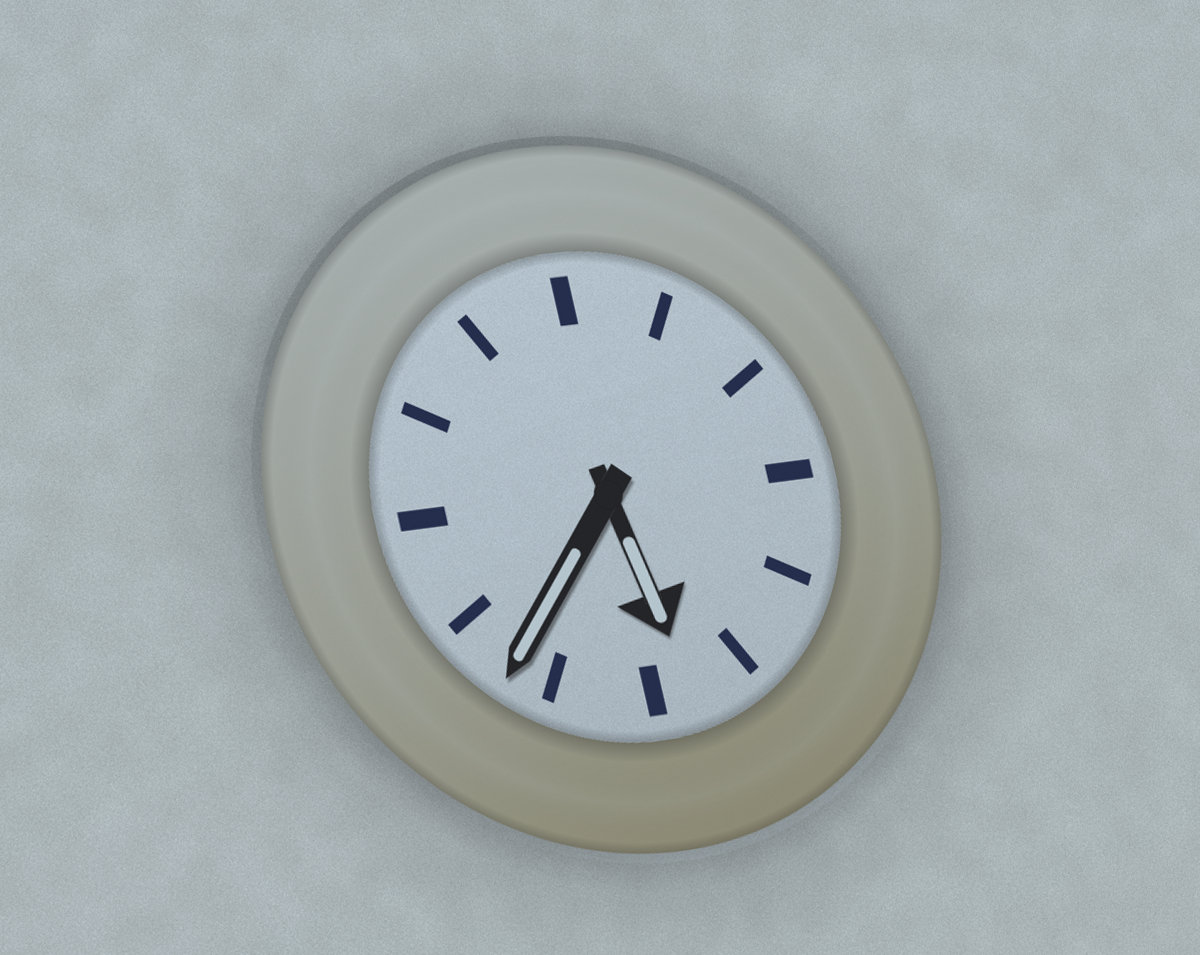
{"hour": 5, "minute": 37}
